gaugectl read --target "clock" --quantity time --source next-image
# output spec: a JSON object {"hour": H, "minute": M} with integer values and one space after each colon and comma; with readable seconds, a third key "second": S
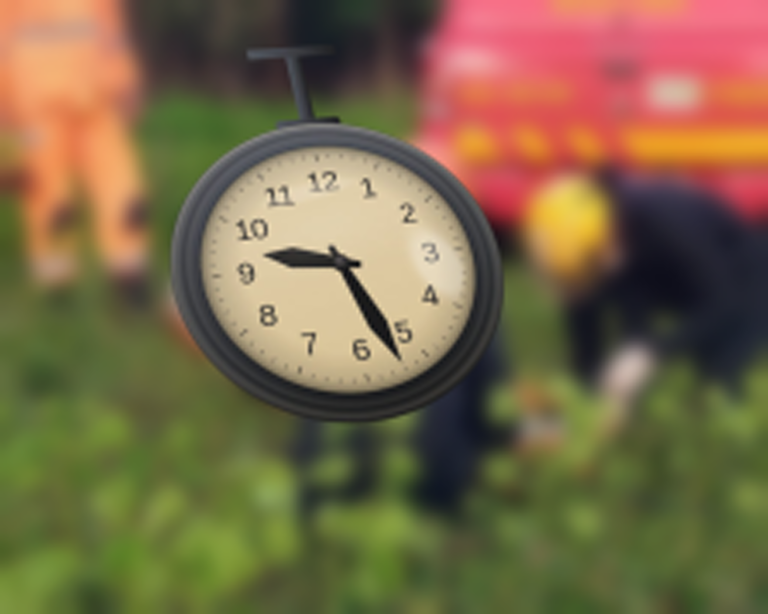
{"hour": 9, "minute": 27}
